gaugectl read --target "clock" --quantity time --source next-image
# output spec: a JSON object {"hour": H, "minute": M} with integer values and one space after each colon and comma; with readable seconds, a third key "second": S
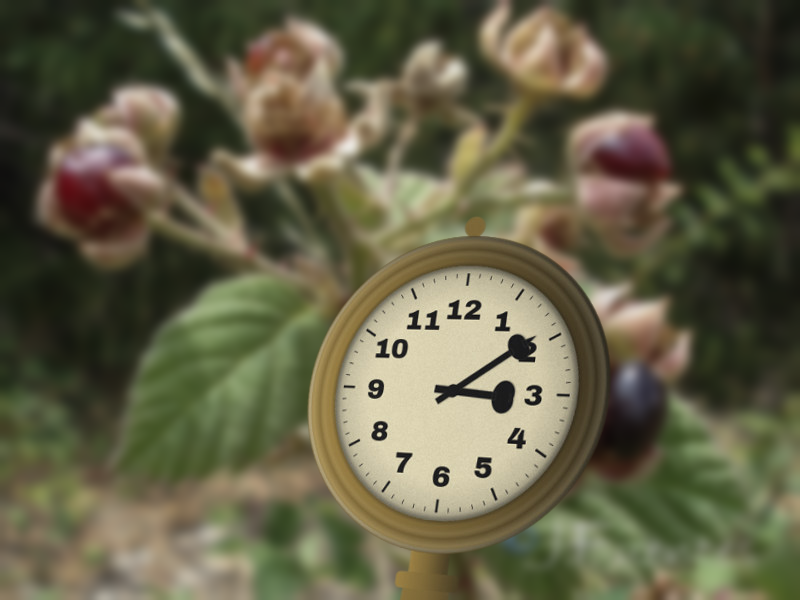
{"hour": 3, "minute": 9}
